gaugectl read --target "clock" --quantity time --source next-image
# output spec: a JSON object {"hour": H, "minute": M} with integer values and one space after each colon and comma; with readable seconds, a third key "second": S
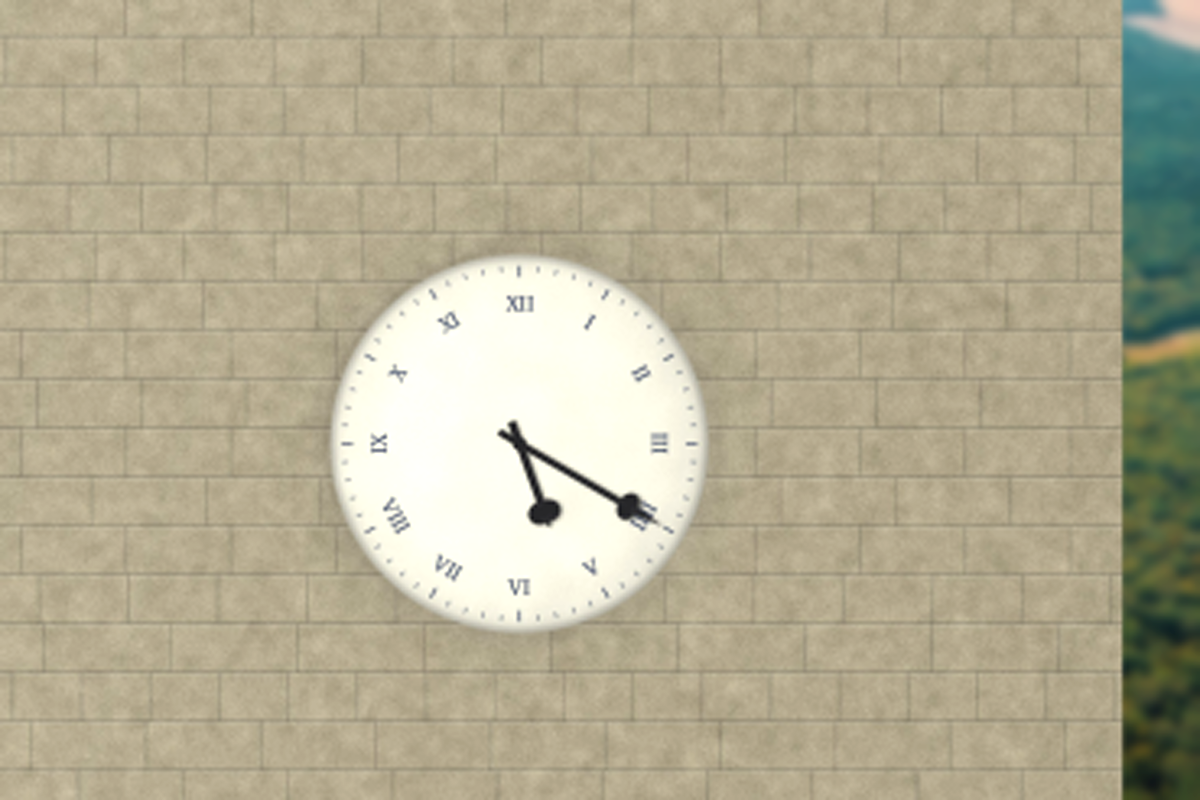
{"hour": 5, "minute": 20}
